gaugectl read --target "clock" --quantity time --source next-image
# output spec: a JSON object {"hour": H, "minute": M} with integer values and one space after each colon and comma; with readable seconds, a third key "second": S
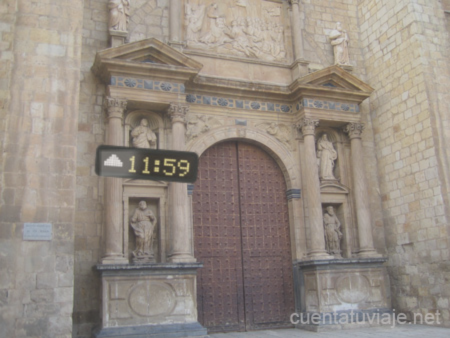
{"hour": 11, "minute": 59}
